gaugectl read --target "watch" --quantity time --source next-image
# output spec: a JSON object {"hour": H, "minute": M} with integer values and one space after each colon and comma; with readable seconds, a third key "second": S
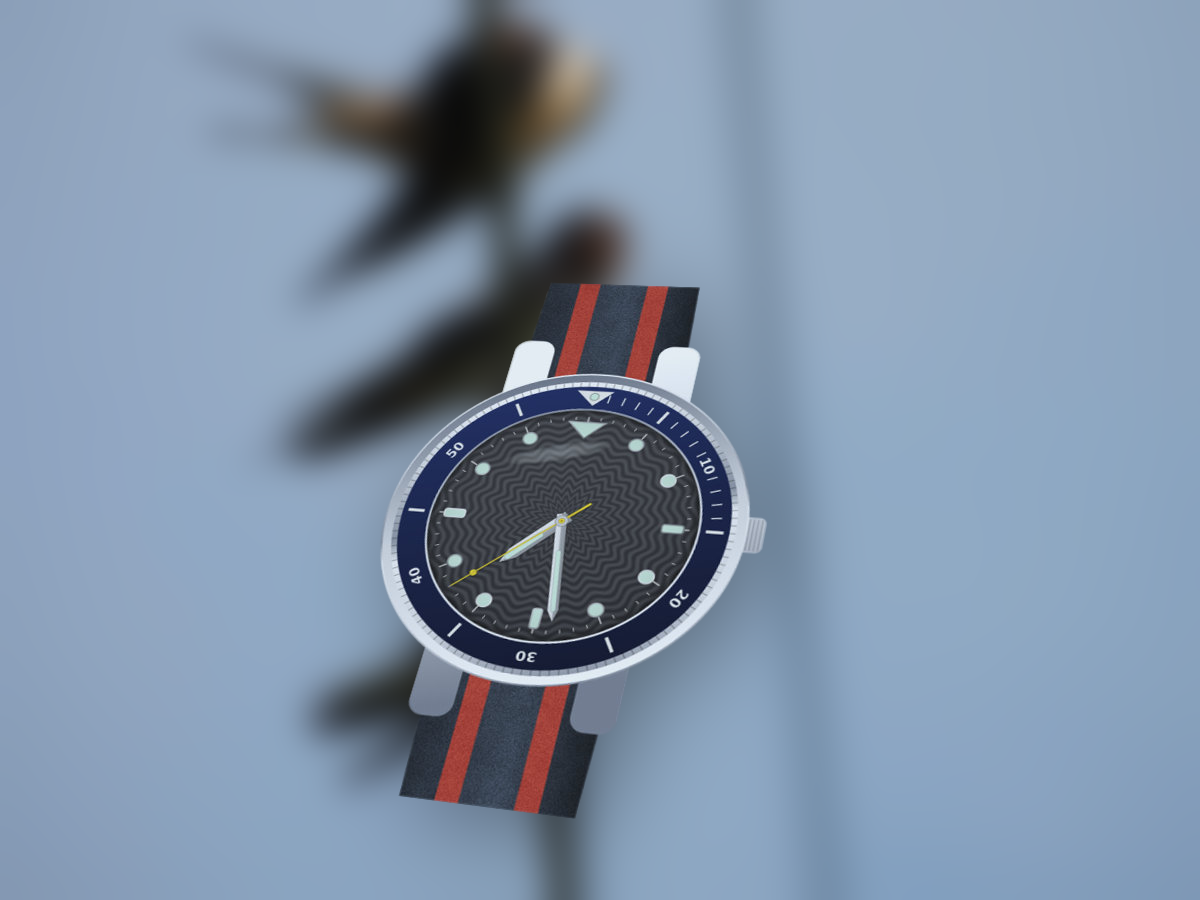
{"hour": 7, "minute": 28, "second": 38}
